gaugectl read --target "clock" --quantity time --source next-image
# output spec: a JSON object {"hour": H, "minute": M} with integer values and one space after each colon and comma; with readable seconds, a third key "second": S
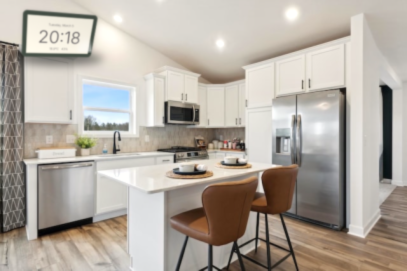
{"hour": 20, "minute": 18}
